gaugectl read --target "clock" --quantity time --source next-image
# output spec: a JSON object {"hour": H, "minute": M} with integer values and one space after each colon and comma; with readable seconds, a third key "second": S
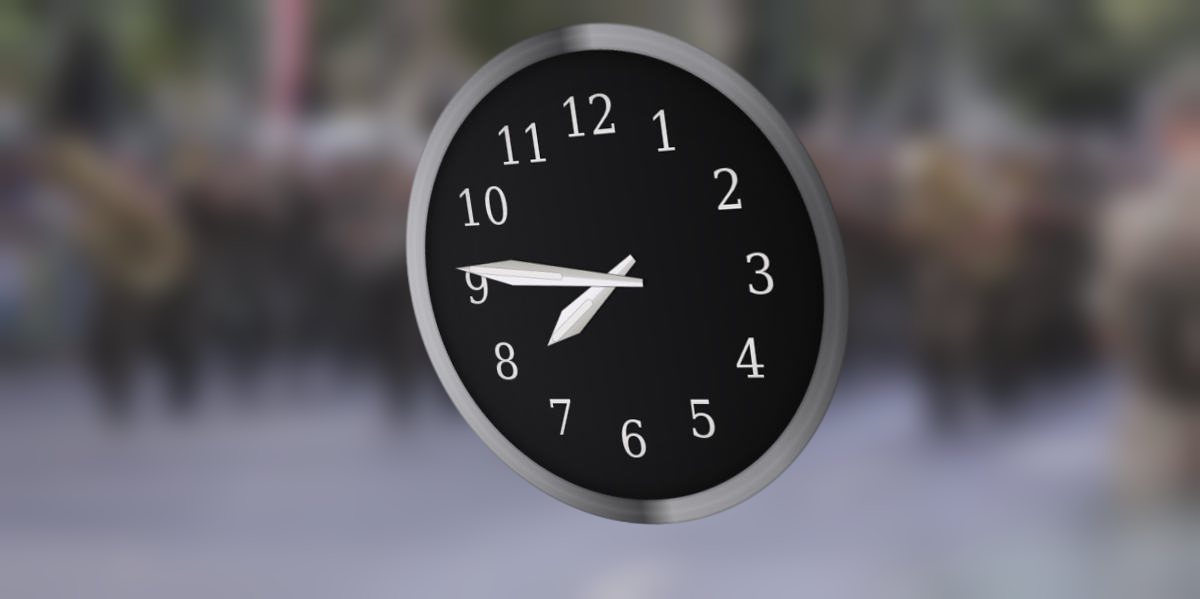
{"hour": 7, "minute": 46}
